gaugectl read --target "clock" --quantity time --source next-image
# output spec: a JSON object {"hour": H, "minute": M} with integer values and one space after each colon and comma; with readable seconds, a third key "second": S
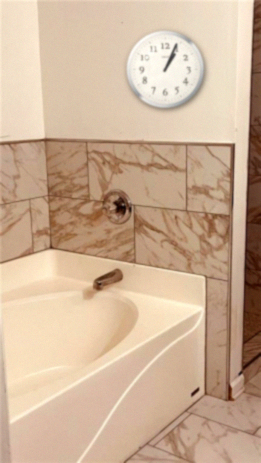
{"hour": 1, "minute": 4}
